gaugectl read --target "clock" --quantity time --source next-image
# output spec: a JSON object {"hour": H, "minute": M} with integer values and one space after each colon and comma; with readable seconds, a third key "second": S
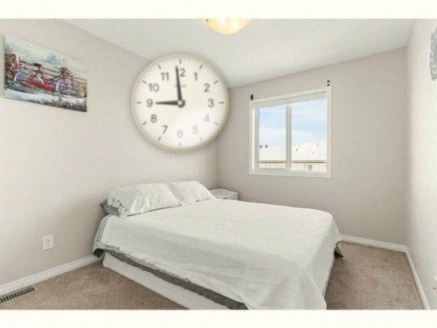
{"hour": 8, "minute": 59}
